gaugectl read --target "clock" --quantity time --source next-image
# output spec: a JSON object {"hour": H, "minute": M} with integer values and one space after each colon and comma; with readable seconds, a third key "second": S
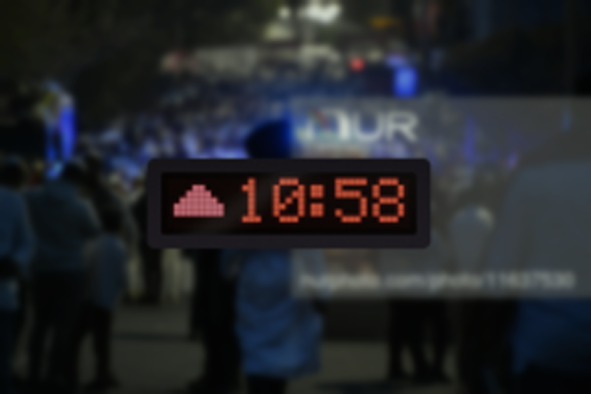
{"hour": 10, "minute": 58}
